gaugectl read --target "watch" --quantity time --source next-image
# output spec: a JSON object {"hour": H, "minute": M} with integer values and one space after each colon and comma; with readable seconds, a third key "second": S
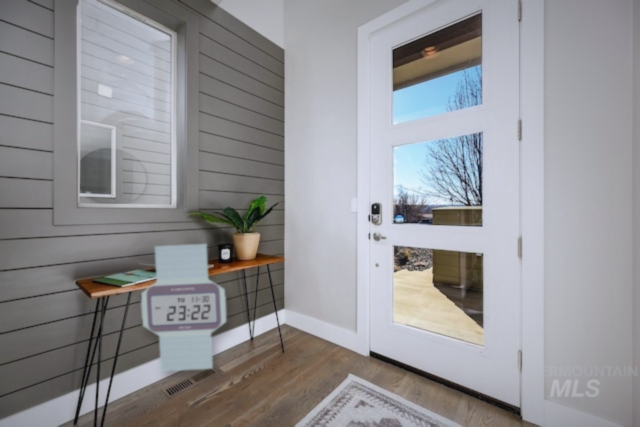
{"hour": 23, "minute": 22}
